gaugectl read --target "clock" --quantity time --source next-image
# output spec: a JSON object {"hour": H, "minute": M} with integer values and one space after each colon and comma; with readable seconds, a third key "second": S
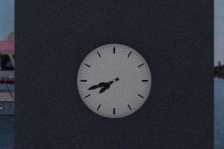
{"hour": 7, "minute": 42}
